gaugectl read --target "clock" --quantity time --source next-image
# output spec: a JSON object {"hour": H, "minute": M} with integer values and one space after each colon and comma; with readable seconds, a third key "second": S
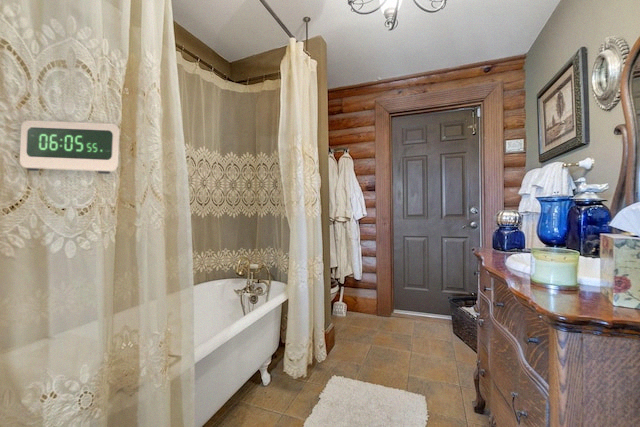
{"hour": 6, "minute": 5}
